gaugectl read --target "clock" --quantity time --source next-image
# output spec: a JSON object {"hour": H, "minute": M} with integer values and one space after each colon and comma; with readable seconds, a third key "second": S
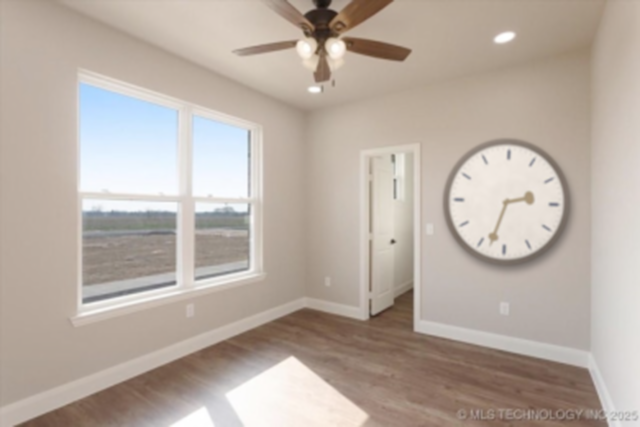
{"hour": 2, "minute": 33}
